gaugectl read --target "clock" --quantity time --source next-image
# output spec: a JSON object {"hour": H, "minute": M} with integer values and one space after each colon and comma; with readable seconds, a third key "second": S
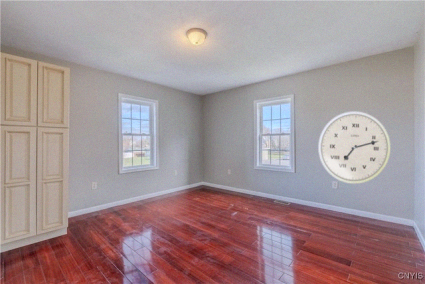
{"hour": 7, "minute": 12}
